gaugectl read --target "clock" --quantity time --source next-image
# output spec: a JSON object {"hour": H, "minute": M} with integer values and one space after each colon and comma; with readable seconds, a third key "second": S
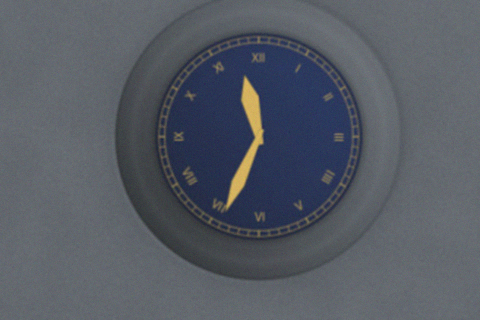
{"hour": 11, "minute": 34}
